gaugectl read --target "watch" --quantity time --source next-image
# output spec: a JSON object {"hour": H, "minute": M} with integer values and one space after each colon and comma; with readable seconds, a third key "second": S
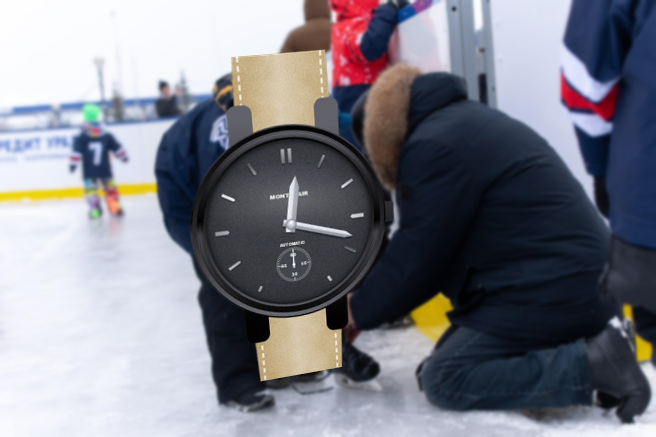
{"hour": 12, "minute": 18}
